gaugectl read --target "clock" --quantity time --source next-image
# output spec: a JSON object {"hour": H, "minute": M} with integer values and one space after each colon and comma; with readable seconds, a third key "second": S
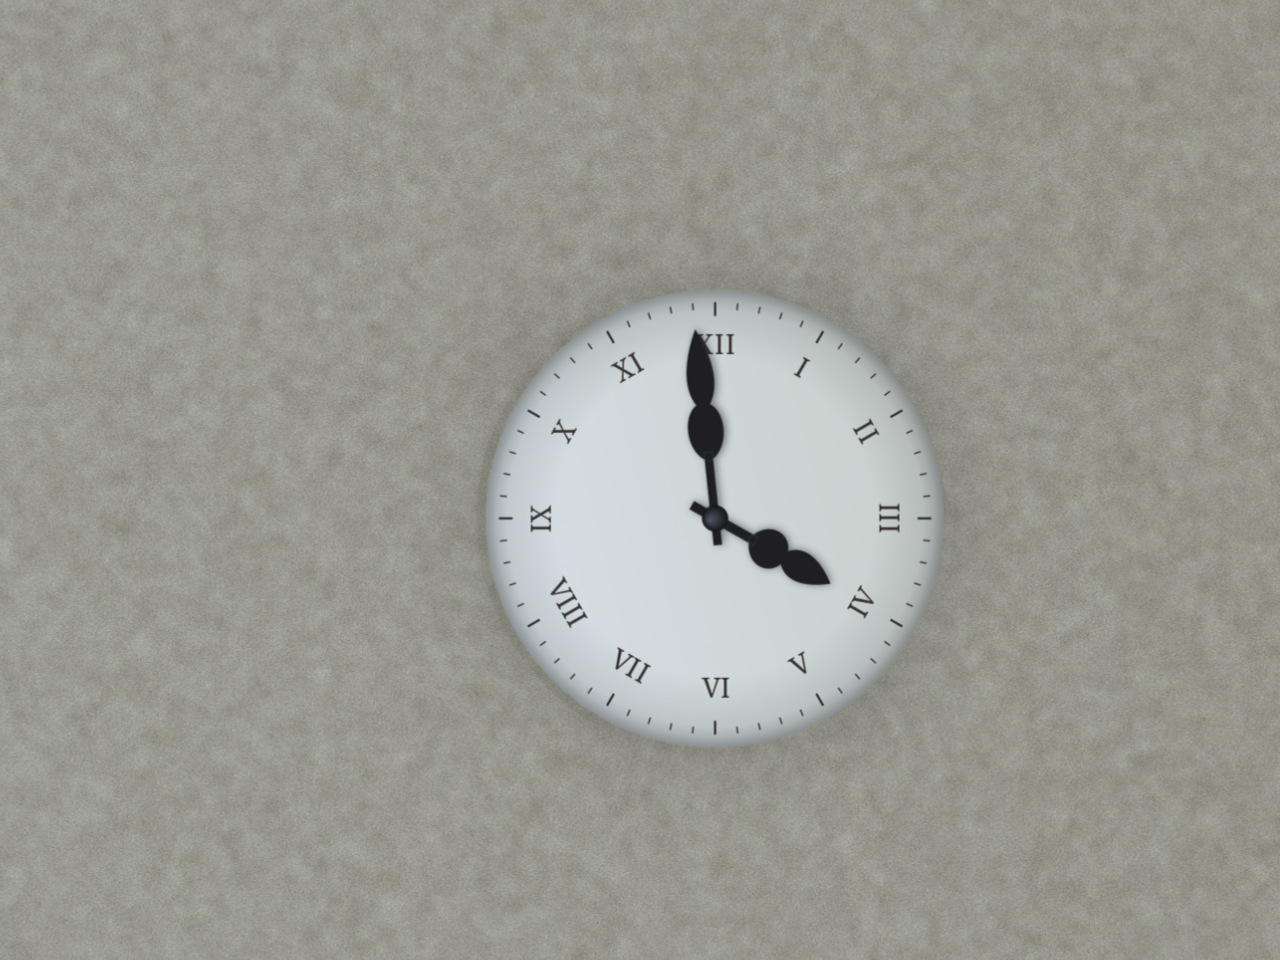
{"hour": 3, "minute": 59}
